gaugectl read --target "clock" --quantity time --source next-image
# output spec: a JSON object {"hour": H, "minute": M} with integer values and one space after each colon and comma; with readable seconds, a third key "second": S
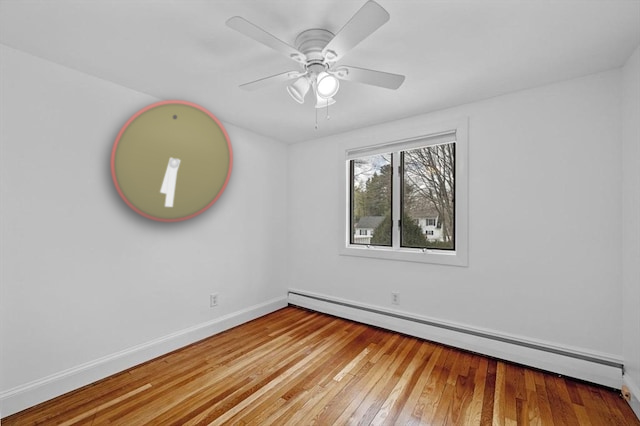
{"hour": 6, "minute": 31}
